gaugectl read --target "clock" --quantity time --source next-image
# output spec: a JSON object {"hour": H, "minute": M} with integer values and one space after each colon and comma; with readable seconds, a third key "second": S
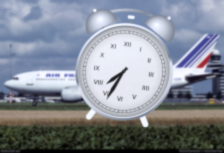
{"hour": 7, "minute": 34}
